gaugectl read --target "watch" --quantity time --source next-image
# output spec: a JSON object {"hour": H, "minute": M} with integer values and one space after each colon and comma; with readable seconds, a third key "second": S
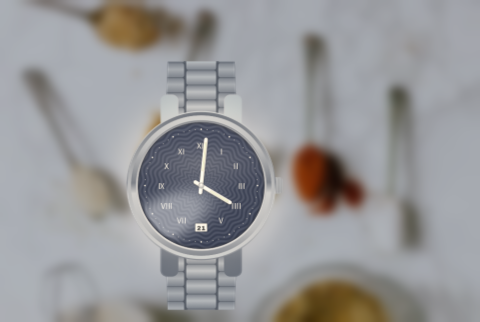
{"hour": 4, "minute": 1}
